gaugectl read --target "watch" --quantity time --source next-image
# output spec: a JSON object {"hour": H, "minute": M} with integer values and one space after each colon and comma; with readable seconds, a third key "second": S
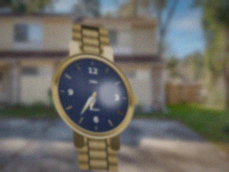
{"hour": 6, "minute": 36}
